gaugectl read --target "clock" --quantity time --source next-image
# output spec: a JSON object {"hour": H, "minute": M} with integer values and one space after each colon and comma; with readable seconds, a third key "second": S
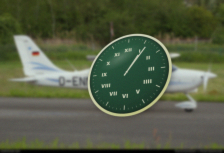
{"hour": 1, "minute": 6}
